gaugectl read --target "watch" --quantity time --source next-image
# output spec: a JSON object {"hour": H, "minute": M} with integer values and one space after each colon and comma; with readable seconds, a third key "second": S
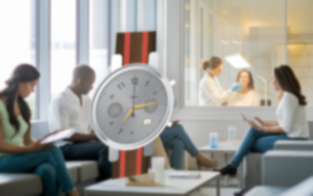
{"hour": 7, "minute": 14}
